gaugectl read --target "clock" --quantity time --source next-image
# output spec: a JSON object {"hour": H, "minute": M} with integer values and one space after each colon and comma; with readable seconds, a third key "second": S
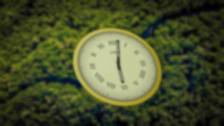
{"hour": 6, "minute": 2}
